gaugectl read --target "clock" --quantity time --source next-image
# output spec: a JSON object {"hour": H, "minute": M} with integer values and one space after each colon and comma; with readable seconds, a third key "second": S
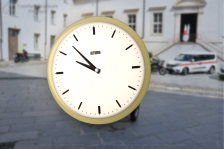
{"hour": 9, "minute": 53}
